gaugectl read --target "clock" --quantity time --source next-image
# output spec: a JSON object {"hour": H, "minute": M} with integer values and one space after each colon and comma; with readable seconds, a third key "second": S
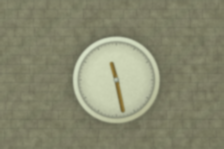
{"hour": 11, "minute": 28}
